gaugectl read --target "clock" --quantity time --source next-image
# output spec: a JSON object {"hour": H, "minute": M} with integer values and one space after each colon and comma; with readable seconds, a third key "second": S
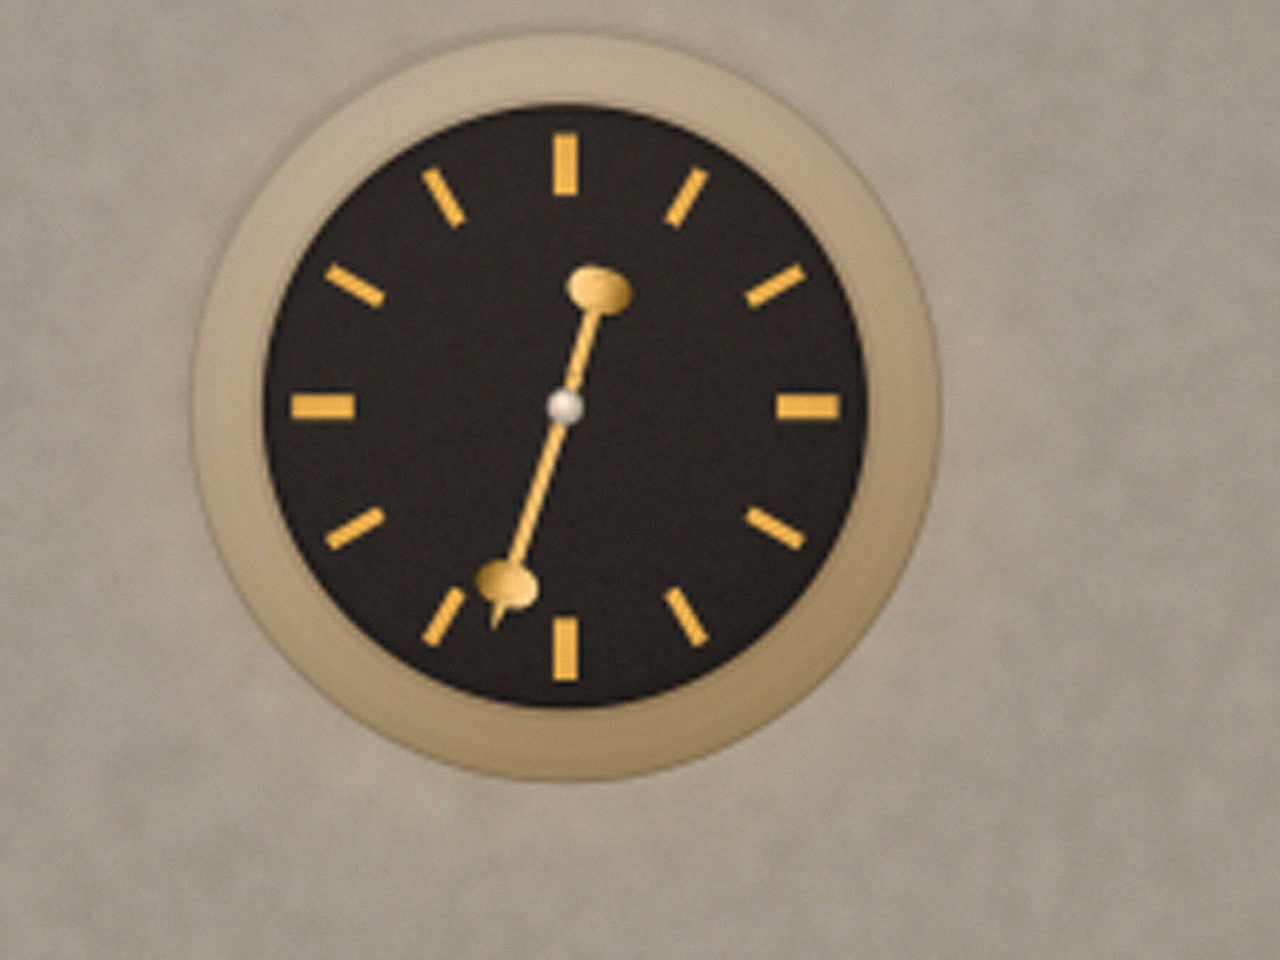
{"hour": 12, "minute": 33}
